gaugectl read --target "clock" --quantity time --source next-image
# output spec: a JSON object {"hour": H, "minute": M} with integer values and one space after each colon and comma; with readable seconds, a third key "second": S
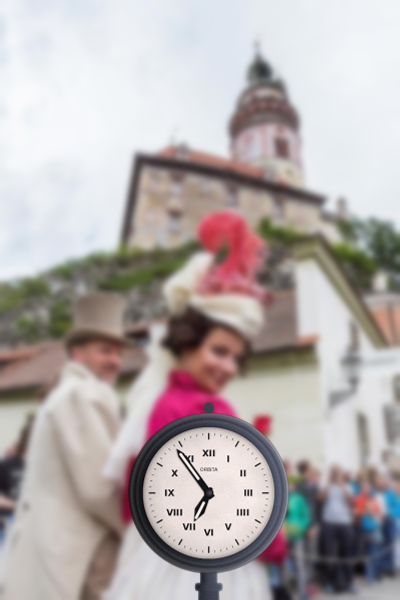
{"hour": 6, "minute": 54}
